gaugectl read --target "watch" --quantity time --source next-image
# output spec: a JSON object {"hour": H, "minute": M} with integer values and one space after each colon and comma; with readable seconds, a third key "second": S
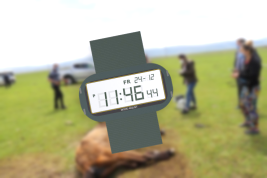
{"hour": 11, "minute": 46, "second": 44}
